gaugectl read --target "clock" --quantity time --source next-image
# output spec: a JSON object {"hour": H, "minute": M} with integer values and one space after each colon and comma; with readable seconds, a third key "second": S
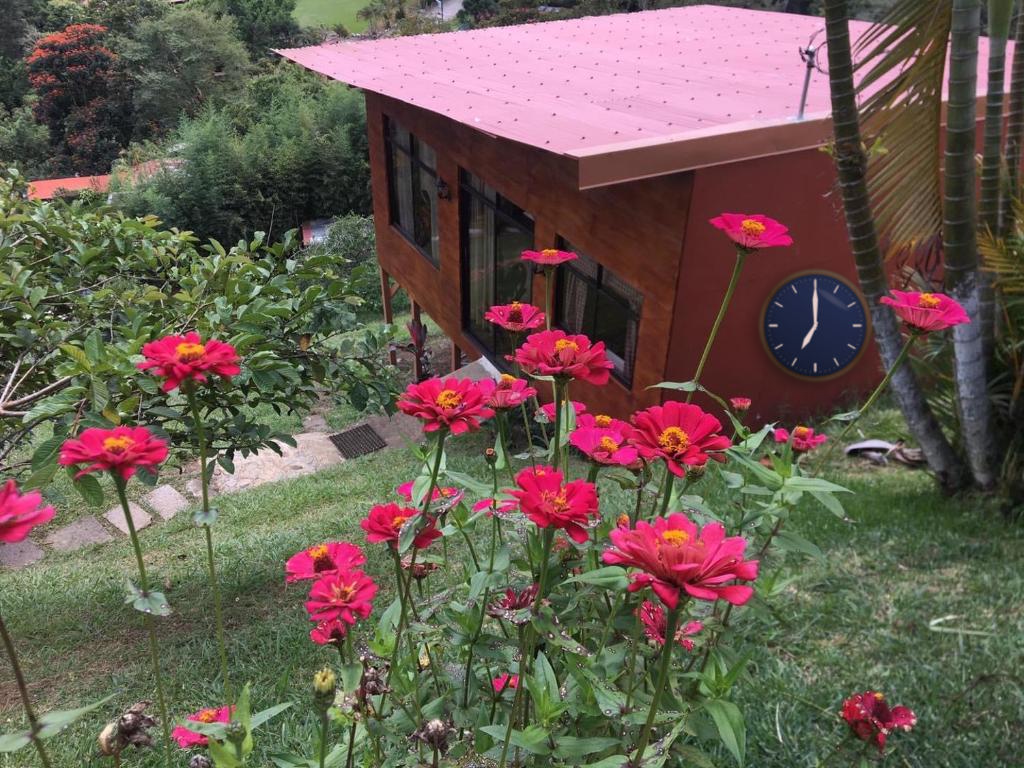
{"hour": 7, "minute": 0}
